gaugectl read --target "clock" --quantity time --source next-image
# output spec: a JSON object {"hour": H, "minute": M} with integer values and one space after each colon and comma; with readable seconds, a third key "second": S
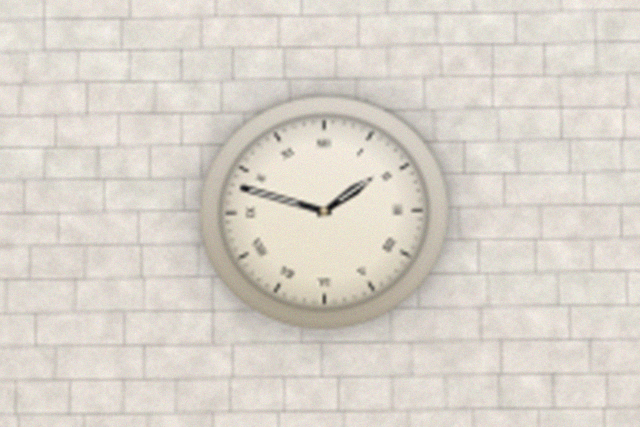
{"hour": 1, "minute": 48}
